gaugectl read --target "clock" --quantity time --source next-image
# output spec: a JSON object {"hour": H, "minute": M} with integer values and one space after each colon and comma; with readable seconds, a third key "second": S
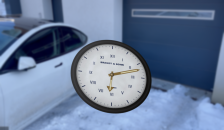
{"hour": 6, "minute": 12}
